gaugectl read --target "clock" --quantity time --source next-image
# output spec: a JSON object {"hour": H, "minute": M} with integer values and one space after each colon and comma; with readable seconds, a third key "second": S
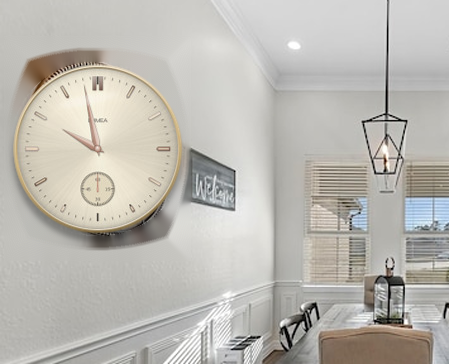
{"hour": 9, "minute": 58}
